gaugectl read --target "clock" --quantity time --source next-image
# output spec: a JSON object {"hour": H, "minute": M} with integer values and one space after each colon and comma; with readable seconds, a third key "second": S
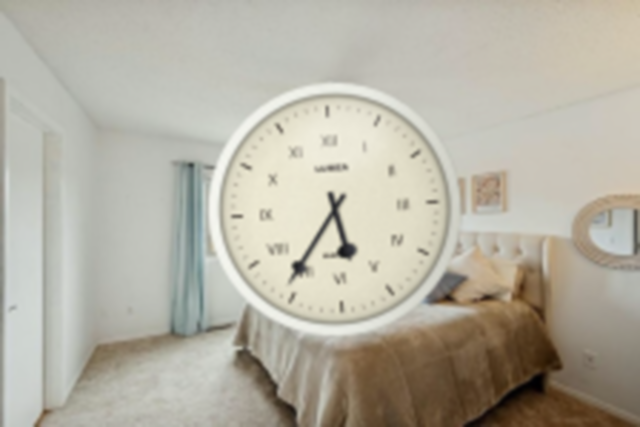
{"hour": 5, "minute": 36}
